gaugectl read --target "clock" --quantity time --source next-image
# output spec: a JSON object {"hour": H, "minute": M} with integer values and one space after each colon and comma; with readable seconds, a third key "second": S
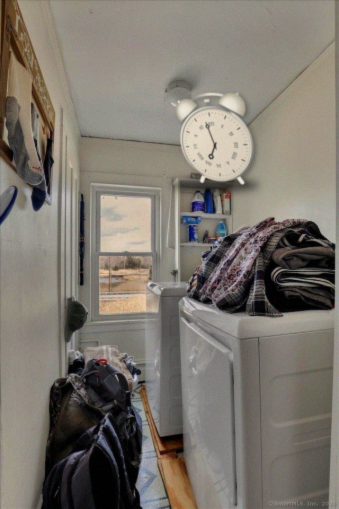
{"hour": 6, "minute": 58}
